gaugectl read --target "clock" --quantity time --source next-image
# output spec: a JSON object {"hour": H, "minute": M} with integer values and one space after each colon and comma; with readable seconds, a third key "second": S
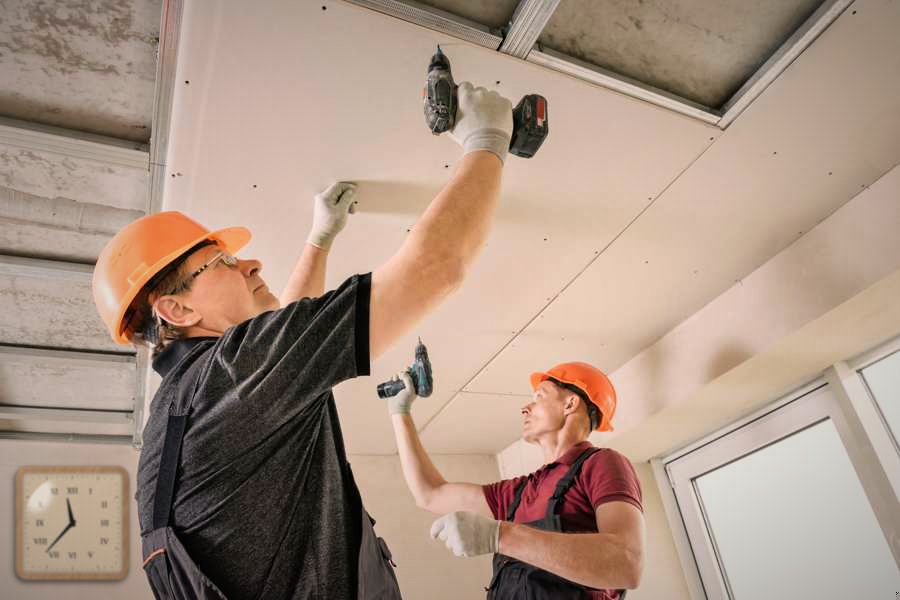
{"hour": 11, "minute": 37}
